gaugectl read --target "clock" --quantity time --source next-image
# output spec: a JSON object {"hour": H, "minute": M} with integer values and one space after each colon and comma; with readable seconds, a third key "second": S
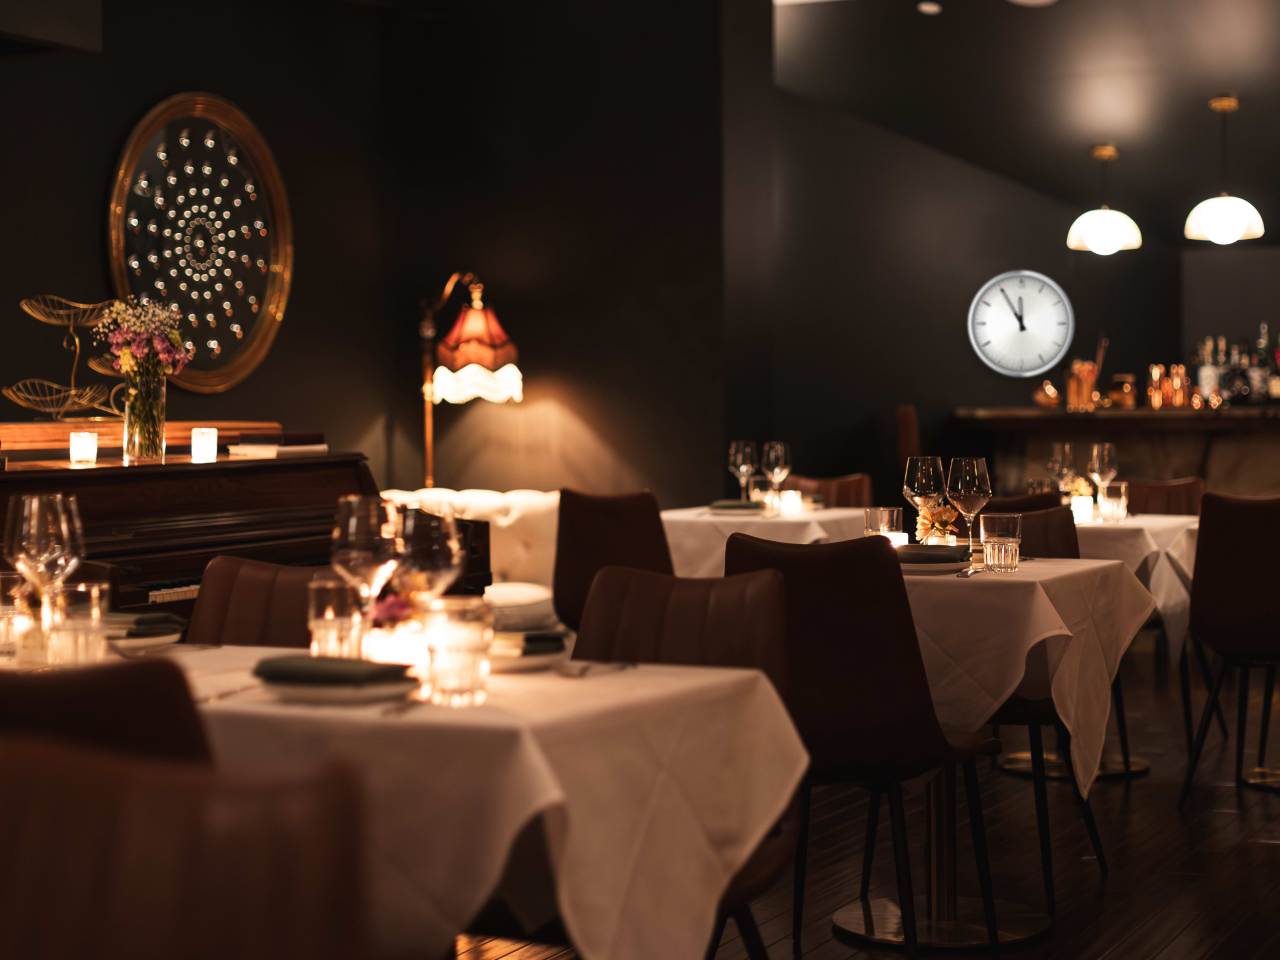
{"hour": 11, "minute": 55}
